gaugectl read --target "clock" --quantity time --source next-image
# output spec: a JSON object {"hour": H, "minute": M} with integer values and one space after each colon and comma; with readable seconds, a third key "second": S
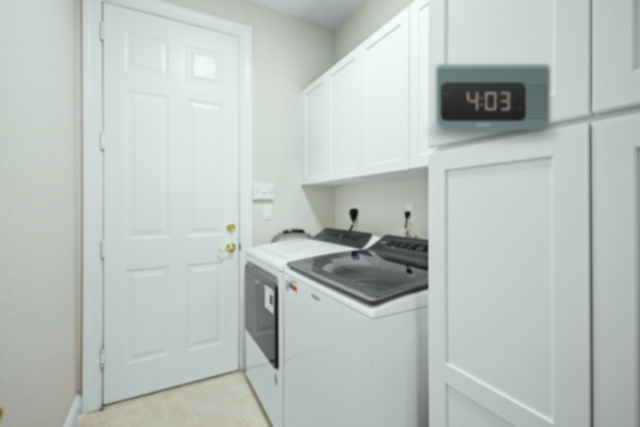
{"hour": 4, "minute": 3}
